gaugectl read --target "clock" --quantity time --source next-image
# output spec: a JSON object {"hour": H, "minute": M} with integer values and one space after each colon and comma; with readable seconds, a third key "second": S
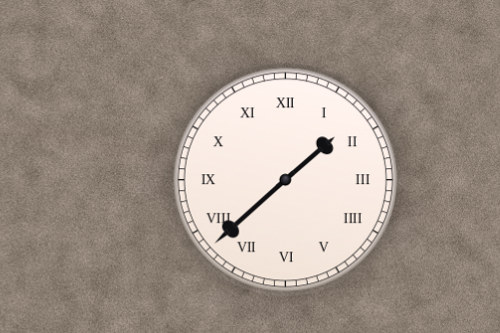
{"hour": 1, "minute": 38}
